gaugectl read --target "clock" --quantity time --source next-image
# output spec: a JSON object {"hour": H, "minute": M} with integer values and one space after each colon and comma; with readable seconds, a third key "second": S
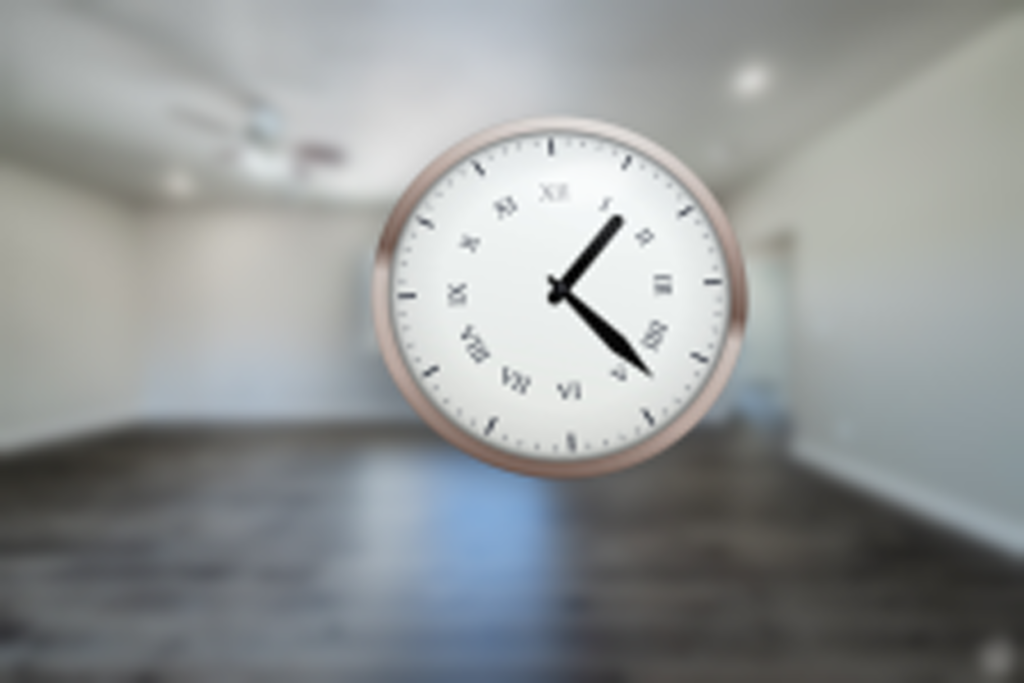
{"hour": 1, "minute": 23}
